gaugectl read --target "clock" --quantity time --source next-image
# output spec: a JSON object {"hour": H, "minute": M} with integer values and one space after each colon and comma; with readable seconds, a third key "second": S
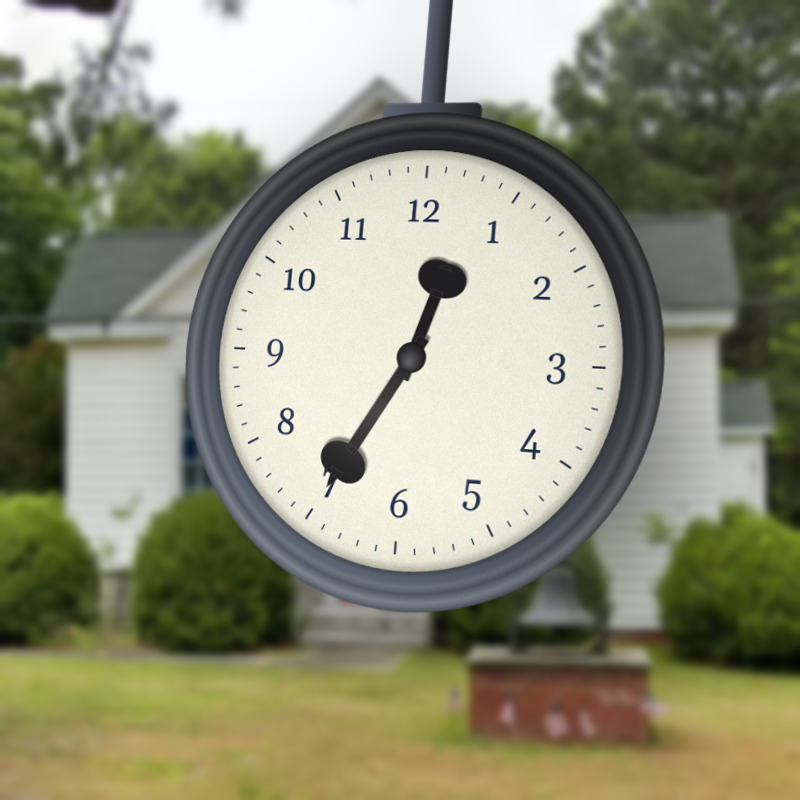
{"hour": 12, "minute": 35}
